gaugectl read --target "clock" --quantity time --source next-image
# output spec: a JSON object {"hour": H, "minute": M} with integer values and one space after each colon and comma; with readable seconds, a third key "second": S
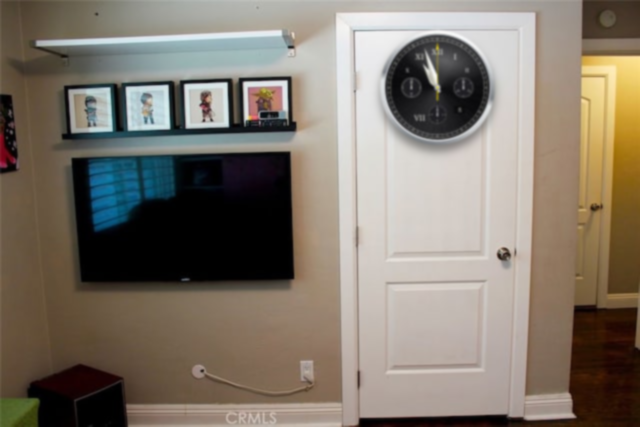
{"hour": 10, "minute": 57}
